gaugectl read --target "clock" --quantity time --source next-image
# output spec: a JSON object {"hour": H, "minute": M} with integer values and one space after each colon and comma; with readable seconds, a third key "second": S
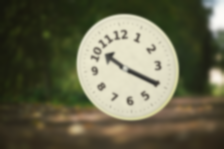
{"hour": 10, "minute": 20}
